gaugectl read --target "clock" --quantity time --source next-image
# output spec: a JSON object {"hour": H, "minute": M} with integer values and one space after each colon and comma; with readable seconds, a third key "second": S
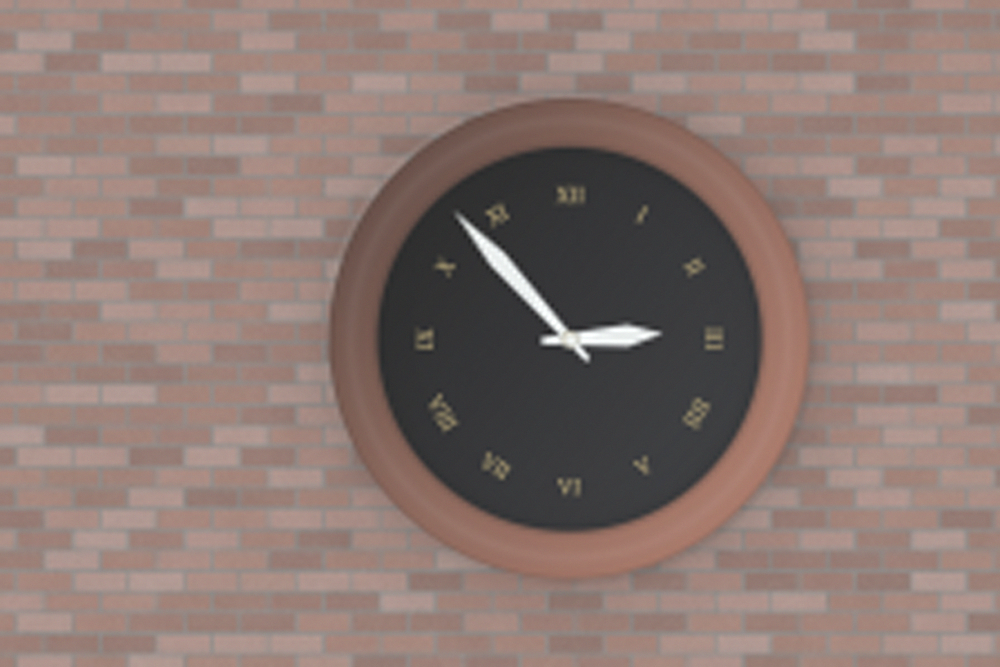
{"hour": 2, "minute": 53}
